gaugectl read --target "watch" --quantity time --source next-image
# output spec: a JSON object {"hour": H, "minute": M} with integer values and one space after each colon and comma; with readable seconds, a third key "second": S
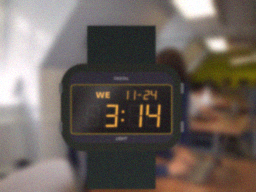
{"hour": 3, "minute": 14}
